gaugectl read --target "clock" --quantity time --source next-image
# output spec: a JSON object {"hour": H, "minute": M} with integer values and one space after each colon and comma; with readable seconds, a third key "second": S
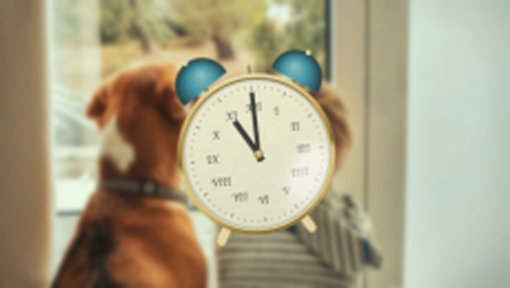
{"hour": 11, "minute": 0}
